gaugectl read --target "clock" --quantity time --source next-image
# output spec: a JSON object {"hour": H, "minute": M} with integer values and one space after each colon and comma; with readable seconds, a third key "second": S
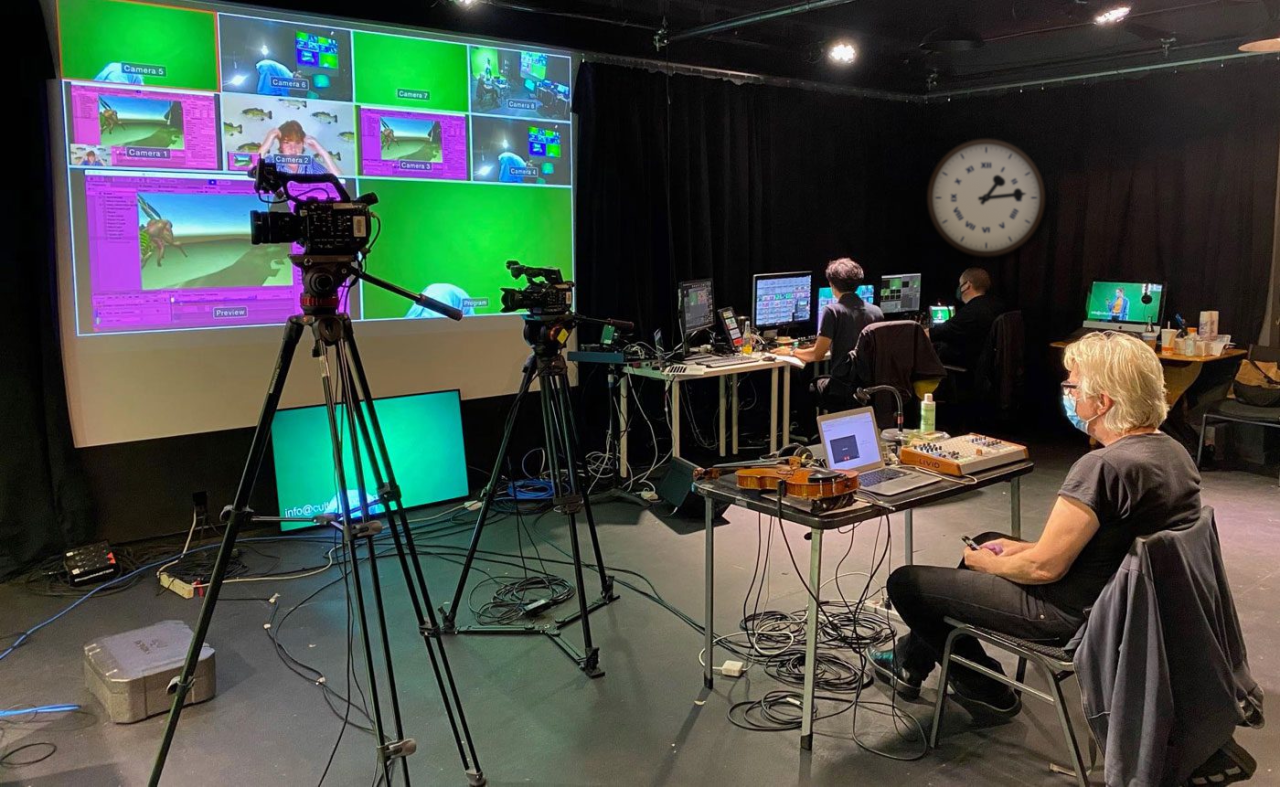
{"hour": 1, "minute": 14}
